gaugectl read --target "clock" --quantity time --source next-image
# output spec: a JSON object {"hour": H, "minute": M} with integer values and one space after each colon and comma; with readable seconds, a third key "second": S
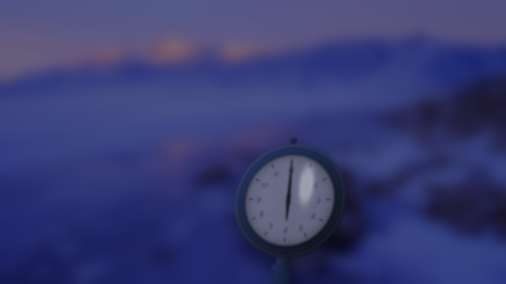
{"hour": 6, "minute": 0}
